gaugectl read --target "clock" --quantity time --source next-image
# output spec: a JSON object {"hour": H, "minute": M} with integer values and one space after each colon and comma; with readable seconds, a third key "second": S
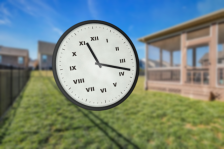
{"hour": 11, "minute": 18}
